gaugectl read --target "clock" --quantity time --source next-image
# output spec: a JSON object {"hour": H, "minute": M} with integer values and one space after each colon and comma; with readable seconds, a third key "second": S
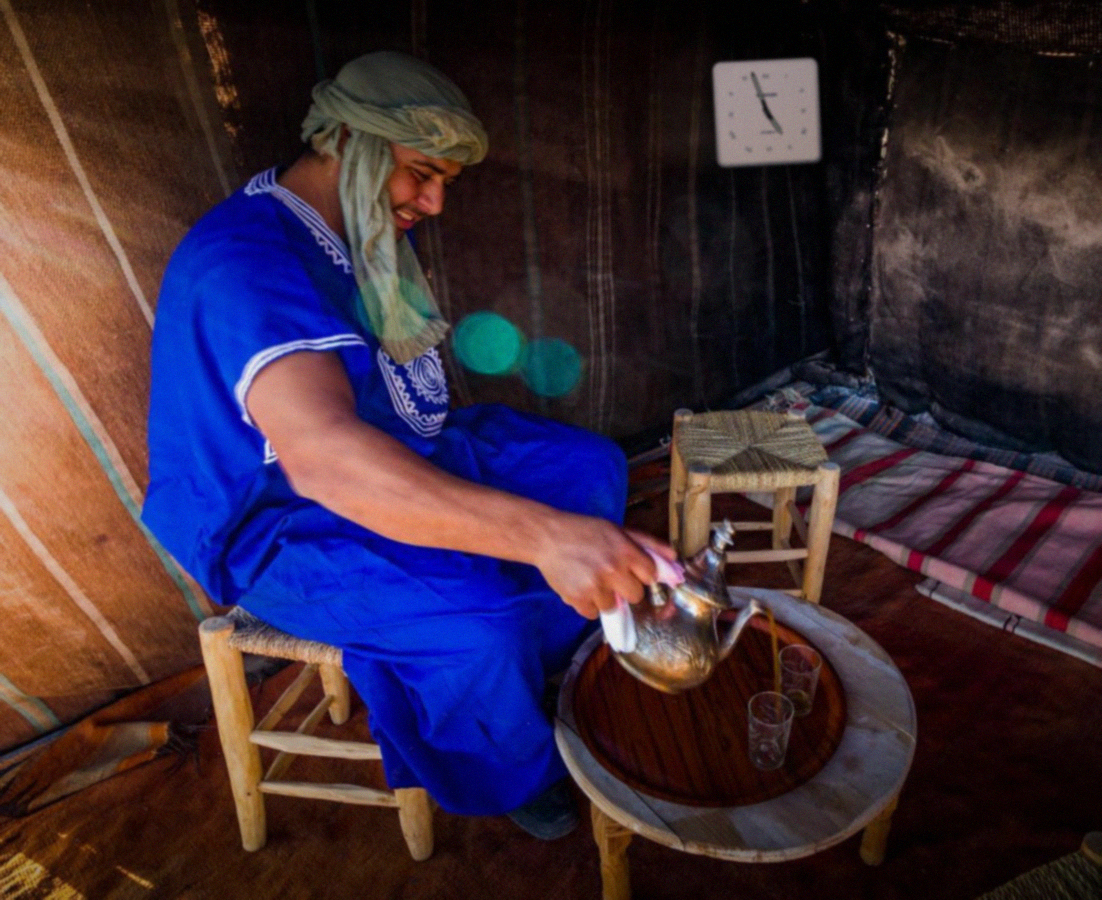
{"hour": 4, "minute": 57}
